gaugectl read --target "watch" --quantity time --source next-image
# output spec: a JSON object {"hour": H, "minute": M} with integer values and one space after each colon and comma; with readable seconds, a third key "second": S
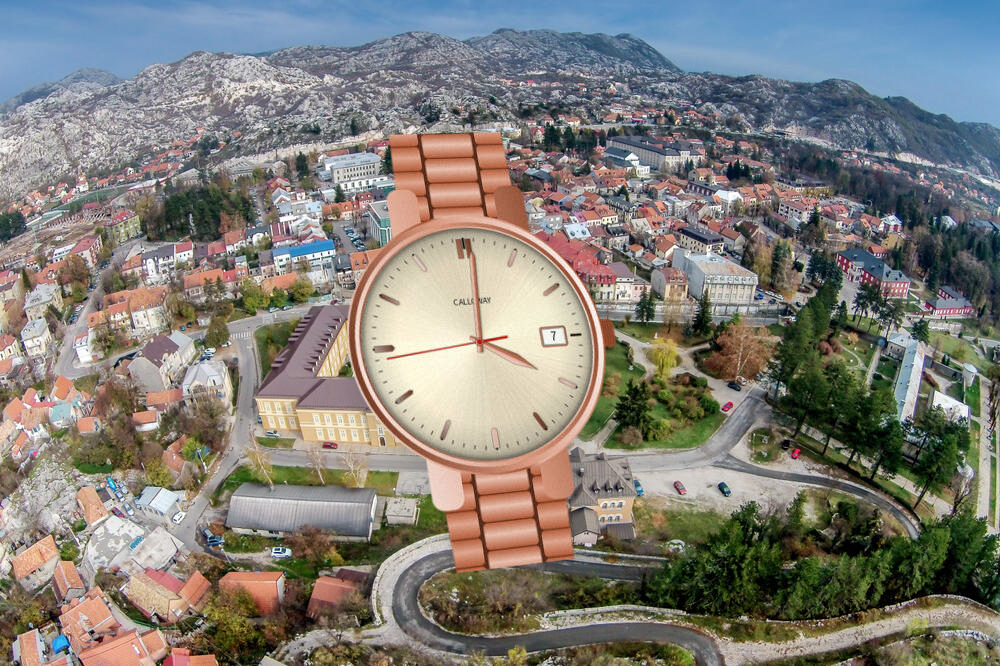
{"hour": 4, "minute": 0, "second": 44}
